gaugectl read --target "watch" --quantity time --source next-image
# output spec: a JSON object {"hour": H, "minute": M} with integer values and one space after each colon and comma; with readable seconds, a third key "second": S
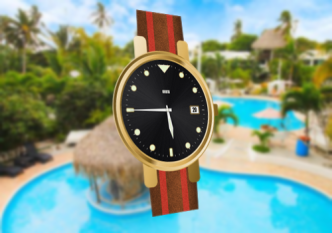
{"hour": 5, "minute": 45}
